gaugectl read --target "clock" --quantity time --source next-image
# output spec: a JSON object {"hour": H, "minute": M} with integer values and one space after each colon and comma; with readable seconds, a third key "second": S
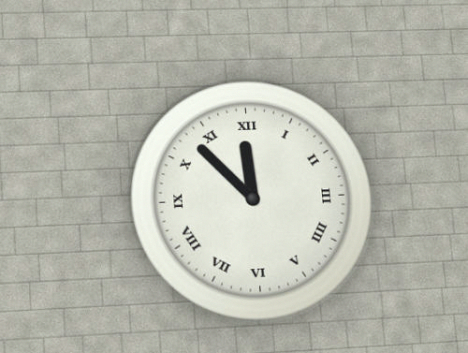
{"hour": 11, "minute": 53}
